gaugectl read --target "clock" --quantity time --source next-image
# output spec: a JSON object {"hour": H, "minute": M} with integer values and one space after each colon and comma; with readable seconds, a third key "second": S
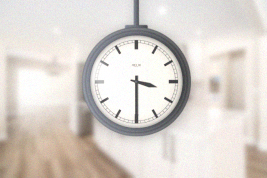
{"hour": 3, "minute": 30}
